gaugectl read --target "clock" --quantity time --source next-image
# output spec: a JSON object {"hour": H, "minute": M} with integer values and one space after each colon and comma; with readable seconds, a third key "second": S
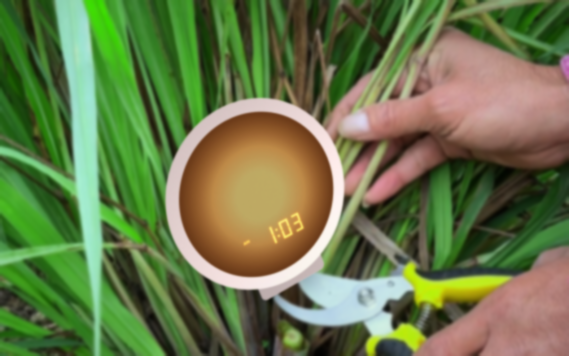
{"hour": 1, "minute": 3}
